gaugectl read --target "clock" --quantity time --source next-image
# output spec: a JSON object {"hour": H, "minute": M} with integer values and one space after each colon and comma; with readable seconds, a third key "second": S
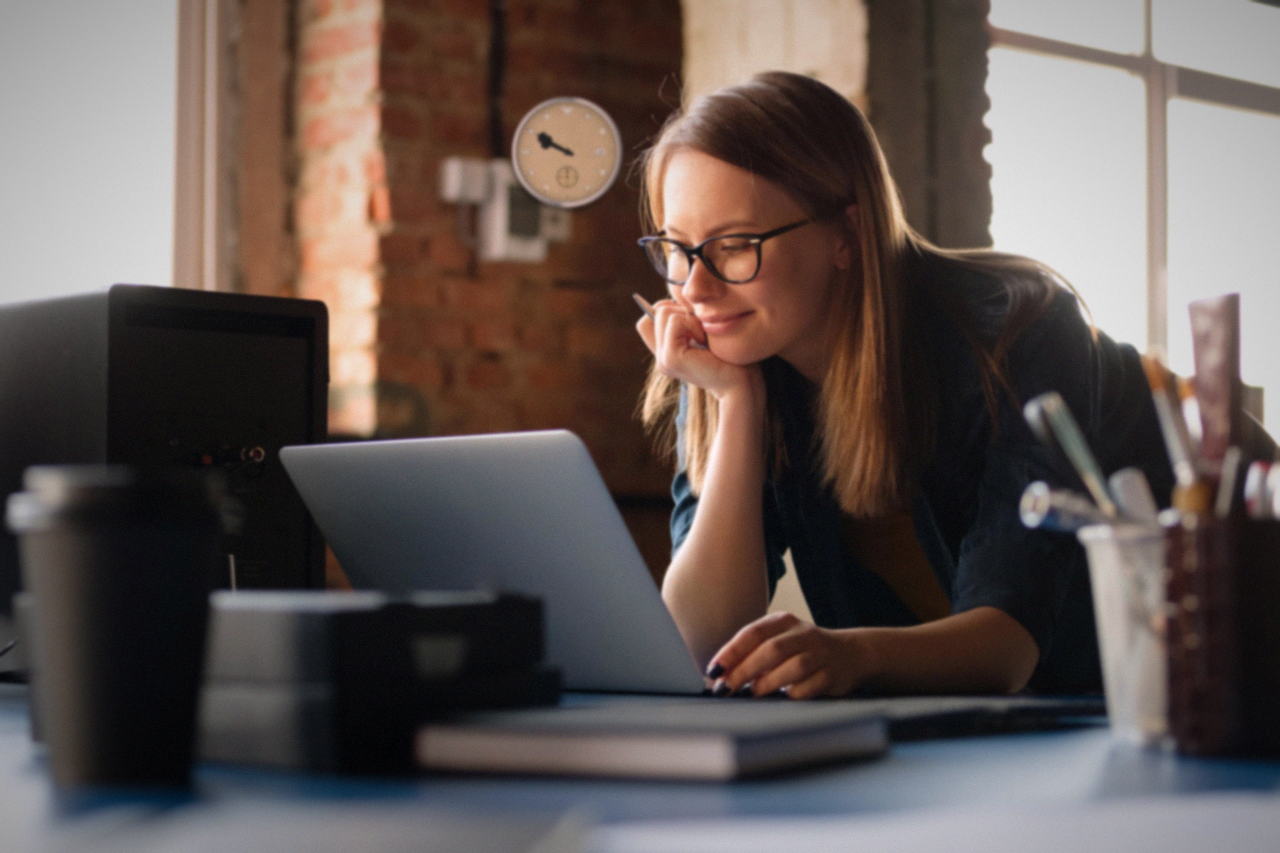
{"hour": 9, "minute": 50}
